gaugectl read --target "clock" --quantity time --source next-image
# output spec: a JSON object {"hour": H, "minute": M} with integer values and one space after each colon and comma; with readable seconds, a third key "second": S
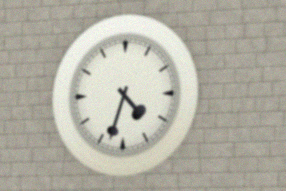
{"hour": 4, "minute": 33}
